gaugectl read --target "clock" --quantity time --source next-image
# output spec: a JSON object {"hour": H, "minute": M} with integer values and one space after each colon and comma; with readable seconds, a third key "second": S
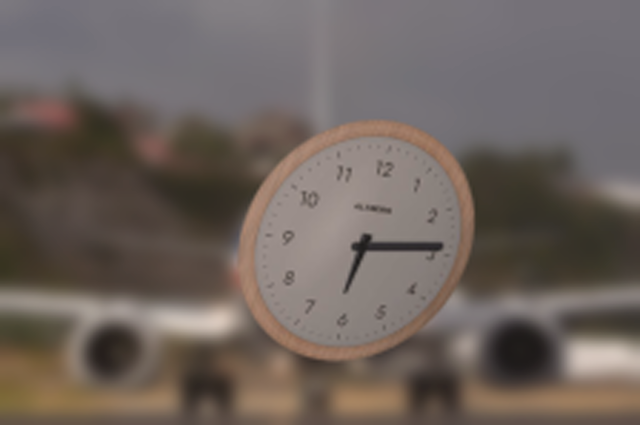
{"hour": 6, "minute": 14}
